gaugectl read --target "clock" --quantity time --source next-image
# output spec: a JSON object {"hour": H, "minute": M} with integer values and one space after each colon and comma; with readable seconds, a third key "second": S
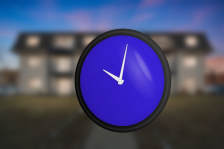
{"hour": 10, "minute": 2}
